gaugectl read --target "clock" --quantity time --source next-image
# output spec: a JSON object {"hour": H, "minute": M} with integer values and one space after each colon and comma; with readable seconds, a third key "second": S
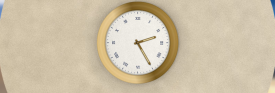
{"hour": 2, "minute": 25}
